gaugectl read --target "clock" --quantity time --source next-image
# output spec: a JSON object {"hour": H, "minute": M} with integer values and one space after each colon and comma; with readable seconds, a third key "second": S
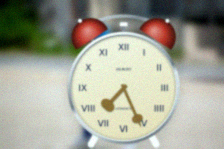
{"hour": 7, "minute": 26}
